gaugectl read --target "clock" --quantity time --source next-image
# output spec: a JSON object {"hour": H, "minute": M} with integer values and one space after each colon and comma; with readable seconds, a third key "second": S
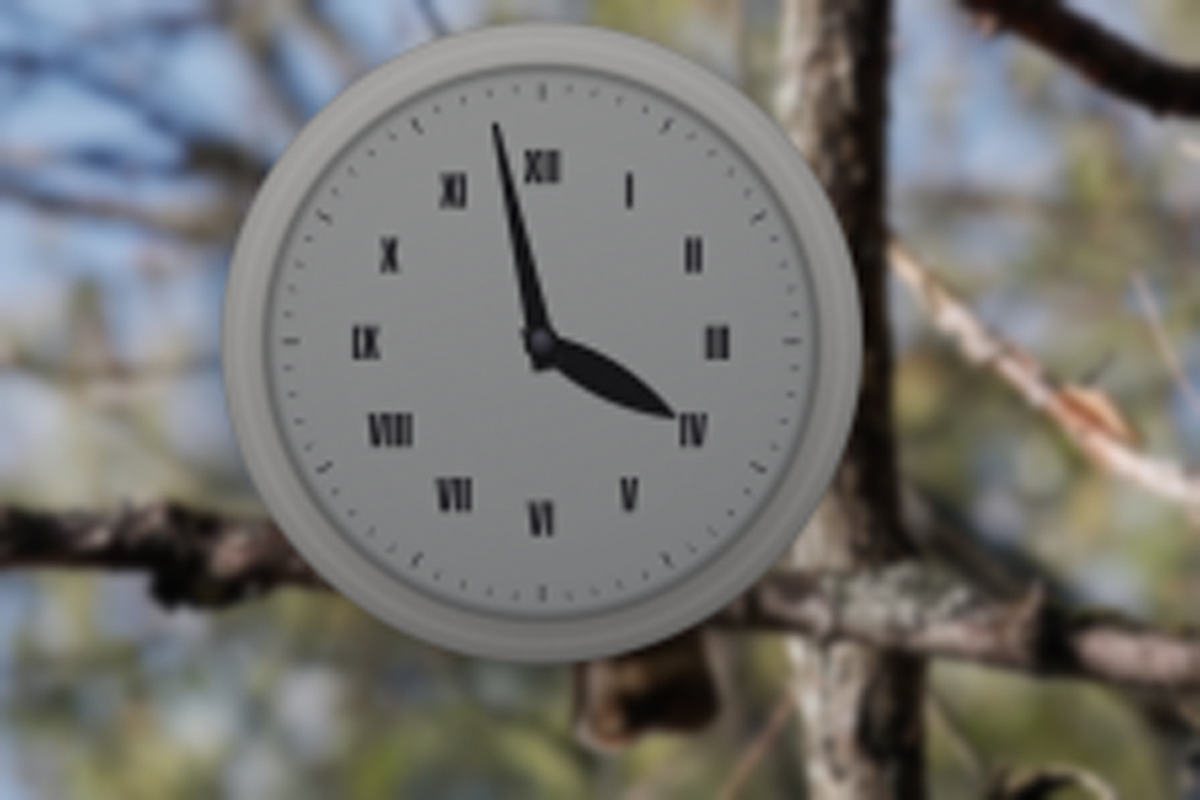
{"hour": 3, "minute": 58}
